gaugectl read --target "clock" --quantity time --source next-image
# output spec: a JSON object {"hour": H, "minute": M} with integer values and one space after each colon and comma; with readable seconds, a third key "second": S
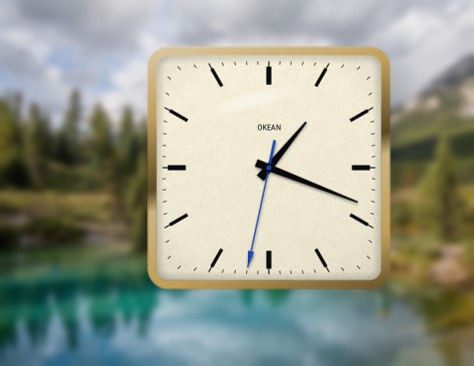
{"hour": 1, "minute": 18, "second": 32}
